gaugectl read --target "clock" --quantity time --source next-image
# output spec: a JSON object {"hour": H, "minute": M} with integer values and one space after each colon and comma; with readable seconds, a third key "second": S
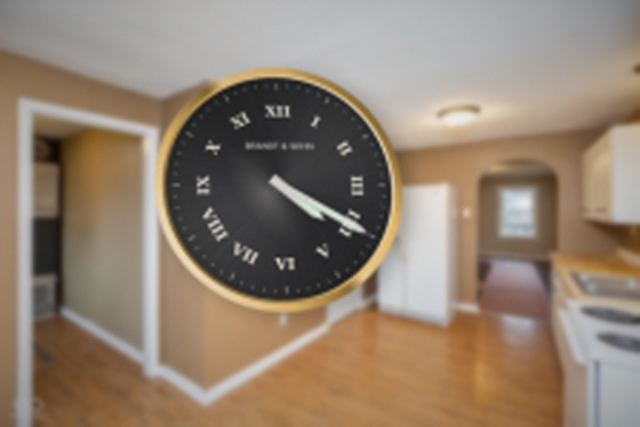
{"hour": 4, "minute": 20}
